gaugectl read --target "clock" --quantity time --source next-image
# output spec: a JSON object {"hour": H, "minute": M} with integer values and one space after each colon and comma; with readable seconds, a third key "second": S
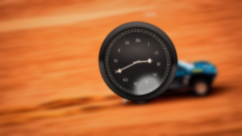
{"hour": 2, "minute": 40}
